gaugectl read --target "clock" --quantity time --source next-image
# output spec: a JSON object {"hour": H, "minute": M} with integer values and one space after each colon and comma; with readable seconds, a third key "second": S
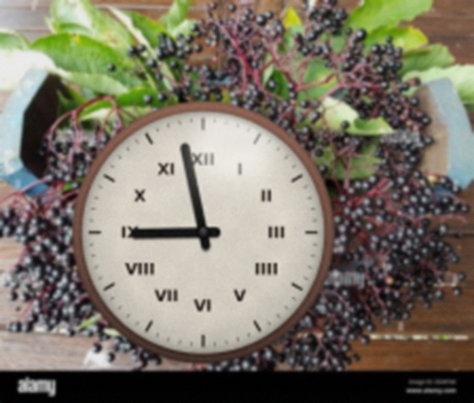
{"hour": 8, "minute": 58}
